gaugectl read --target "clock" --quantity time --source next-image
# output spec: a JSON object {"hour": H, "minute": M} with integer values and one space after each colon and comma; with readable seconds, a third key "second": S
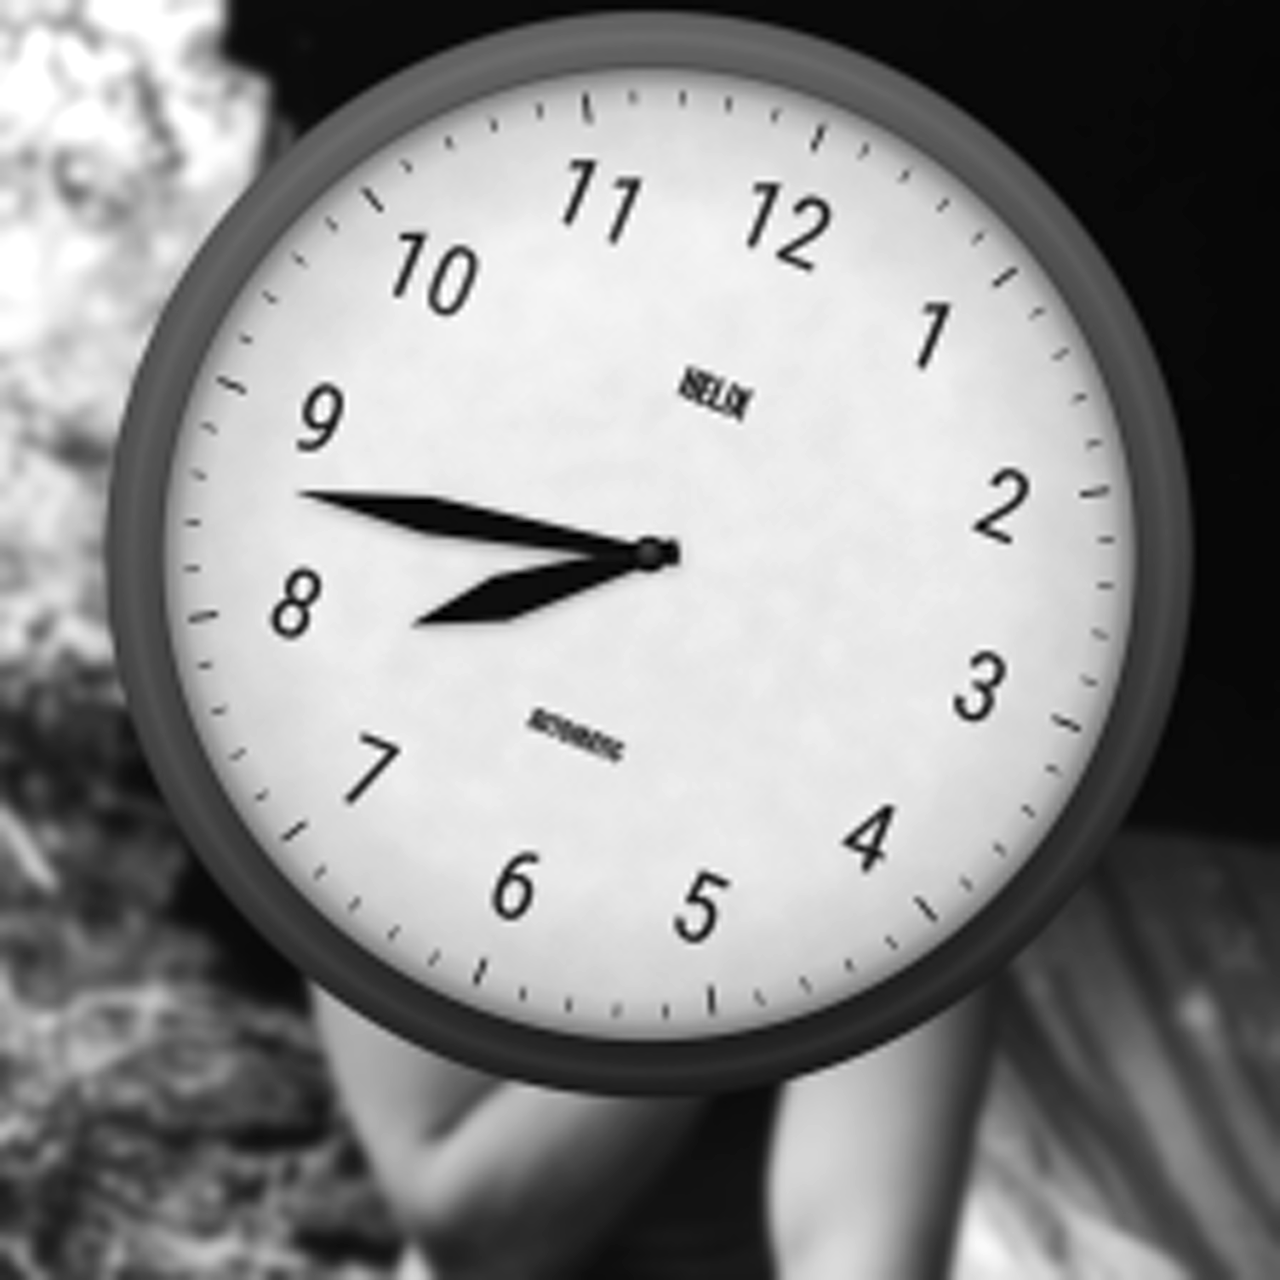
{"hour": 7, "minute": 43}
